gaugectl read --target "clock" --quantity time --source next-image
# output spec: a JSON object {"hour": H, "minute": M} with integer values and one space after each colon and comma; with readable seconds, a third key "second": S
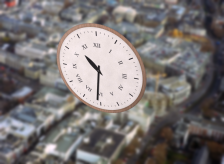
{"hour": 10, "minute": 31}
